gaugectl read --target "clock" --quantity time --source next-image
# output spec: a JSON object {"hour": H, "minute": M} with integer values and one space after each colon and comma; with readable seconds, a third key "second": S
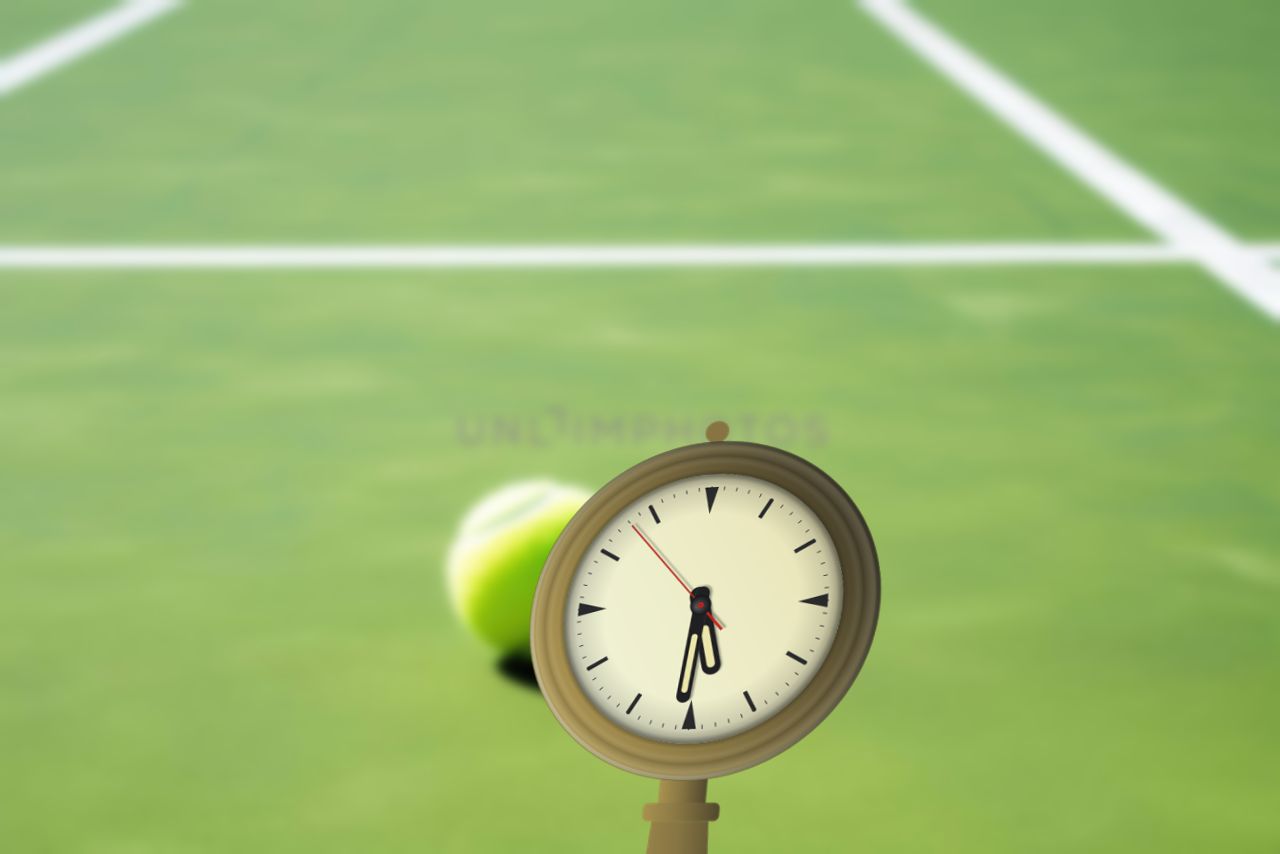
{"hour": 5, "minute": 30, "second": 53}
